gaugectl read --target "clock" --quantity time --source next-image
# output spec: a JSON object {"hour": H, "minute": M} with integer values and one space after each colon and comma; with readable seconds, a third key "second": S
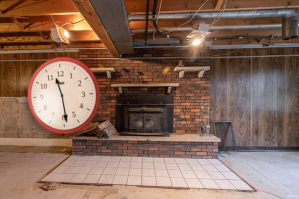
{"hour": 11, "minute": 29}
